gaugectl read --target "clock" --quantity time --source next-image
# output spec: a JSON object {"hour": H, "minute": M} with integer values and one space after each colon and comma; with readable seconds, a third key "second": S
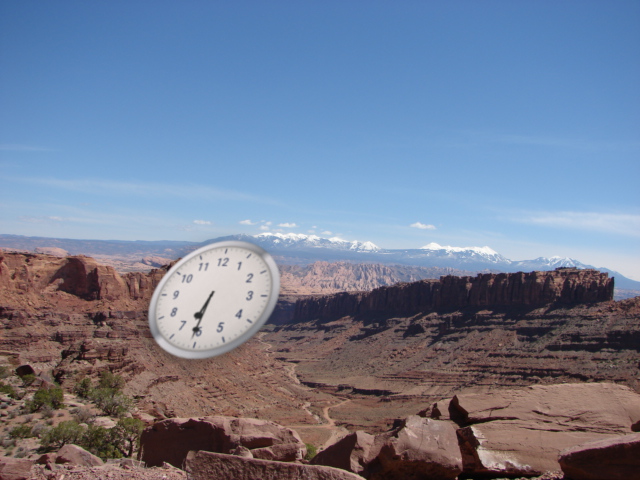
{"hour": 6, "minute": 31}
